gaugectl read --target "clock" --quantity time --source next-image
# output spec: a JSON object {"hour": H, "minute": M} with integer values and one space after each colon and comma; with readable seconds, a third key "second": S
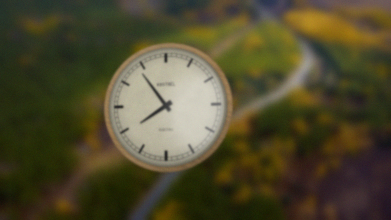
{"hour": 7, "minute": 54}
